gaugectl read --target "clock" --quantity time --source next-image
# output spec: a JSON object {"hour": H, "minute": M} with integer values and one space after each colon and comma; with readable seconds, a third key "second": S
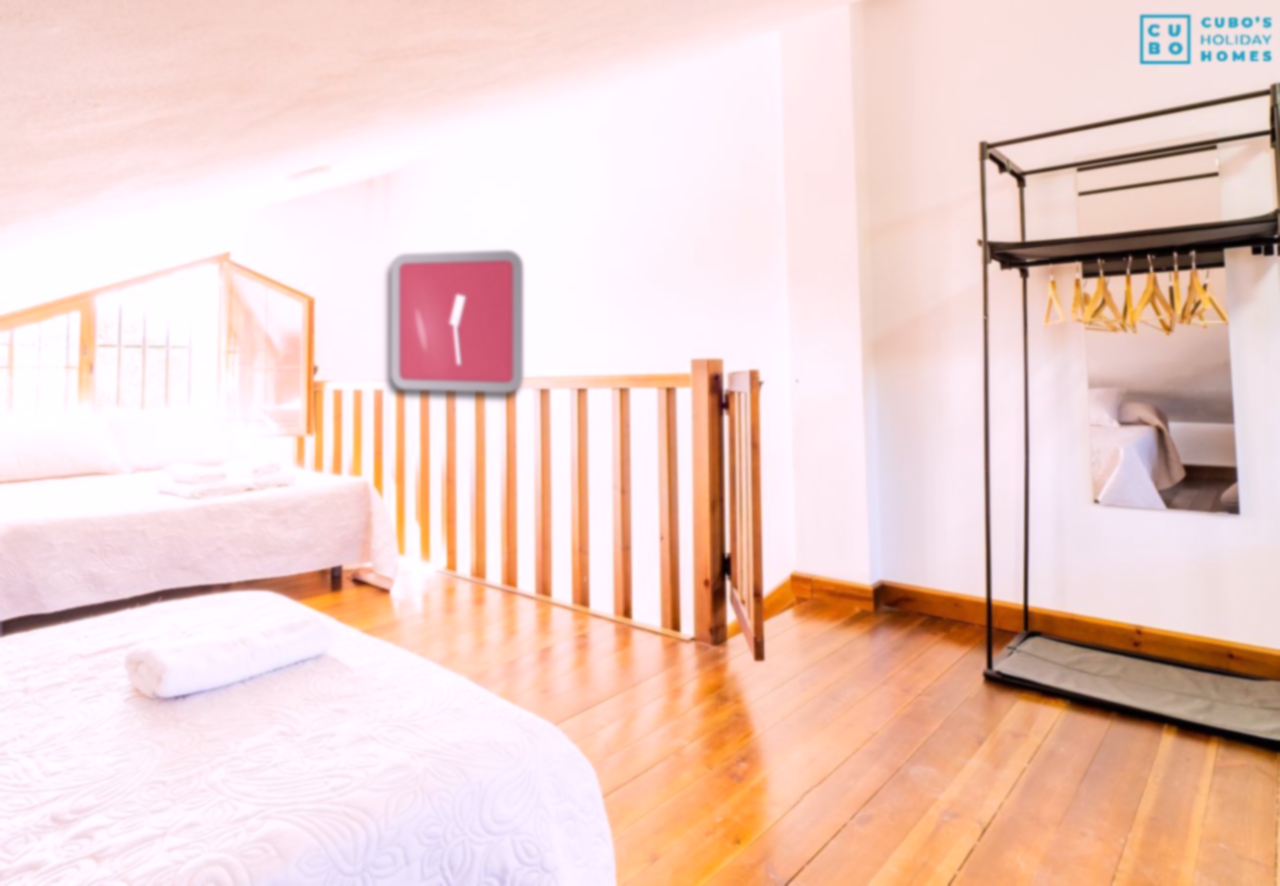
{"hour": 12, "minute": 29}
